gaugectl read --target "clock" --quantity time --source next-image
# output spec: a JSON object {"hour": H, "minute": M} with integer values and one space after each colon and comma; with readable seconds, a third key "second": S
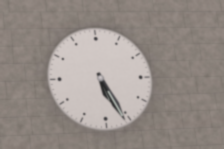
{"hour": 5, "minute": 26}
